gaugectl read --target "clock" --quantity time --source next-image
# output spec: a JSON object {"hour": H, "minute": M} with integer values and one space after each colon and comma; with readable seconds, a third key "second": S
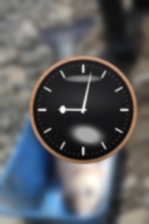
{"hour": 9, "minute": 2}
